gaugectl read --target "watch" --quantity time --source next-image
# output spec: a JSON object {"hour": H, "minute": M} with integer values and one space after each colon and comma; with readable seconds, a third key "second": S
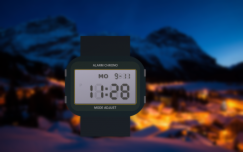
{"hour": 11, "minute": 28}
